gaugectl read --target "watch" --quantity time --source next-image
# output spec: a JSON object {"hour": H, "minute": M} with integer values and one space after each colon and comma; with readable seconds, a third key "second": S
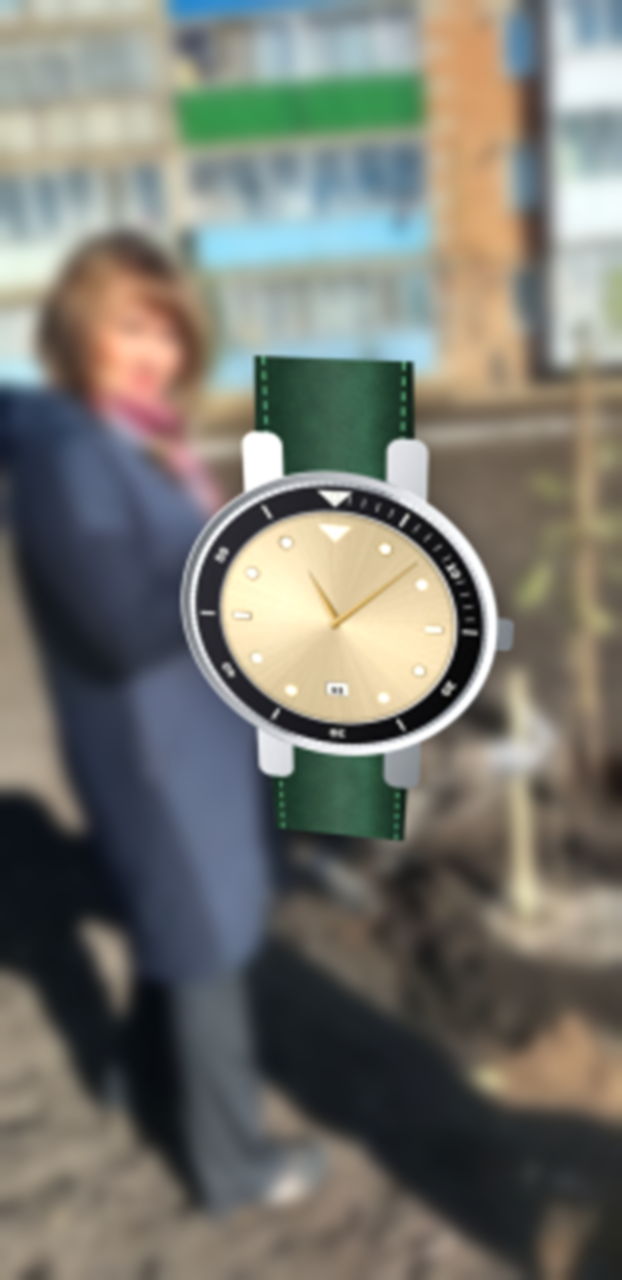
{"hour": 11, "minute": 8}
